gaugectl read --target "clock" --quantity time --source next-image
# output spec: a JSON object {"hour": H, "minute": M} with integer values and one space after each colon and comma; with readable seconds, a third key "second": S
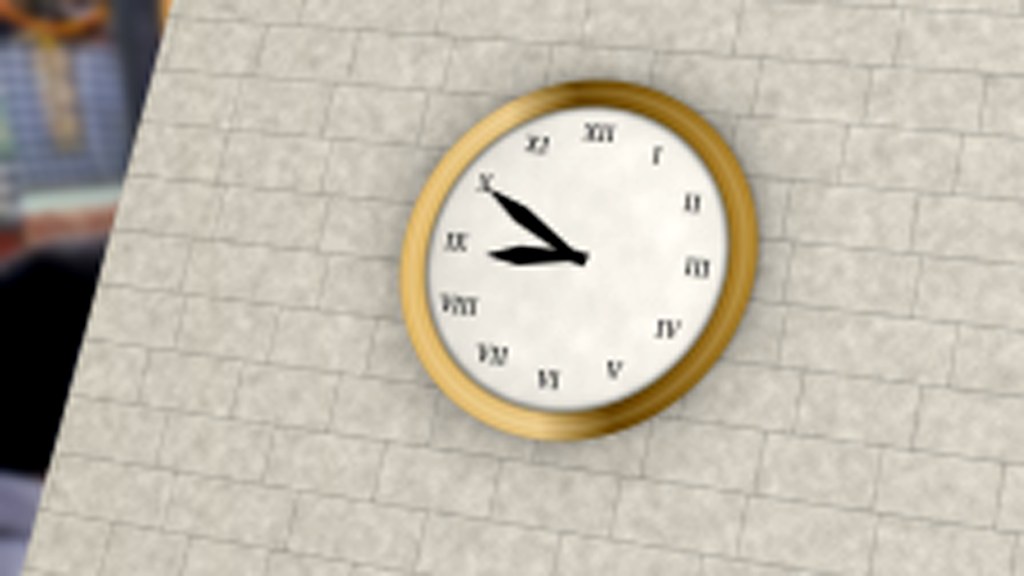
{"hour": 8, "minute": 50}
